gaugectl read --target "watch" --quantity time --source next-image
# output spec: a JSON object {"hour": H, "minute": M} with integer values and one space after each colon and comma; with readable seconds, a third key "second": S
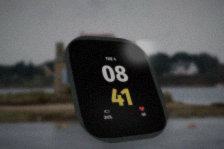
{"hour": 8, "minute": 41}
